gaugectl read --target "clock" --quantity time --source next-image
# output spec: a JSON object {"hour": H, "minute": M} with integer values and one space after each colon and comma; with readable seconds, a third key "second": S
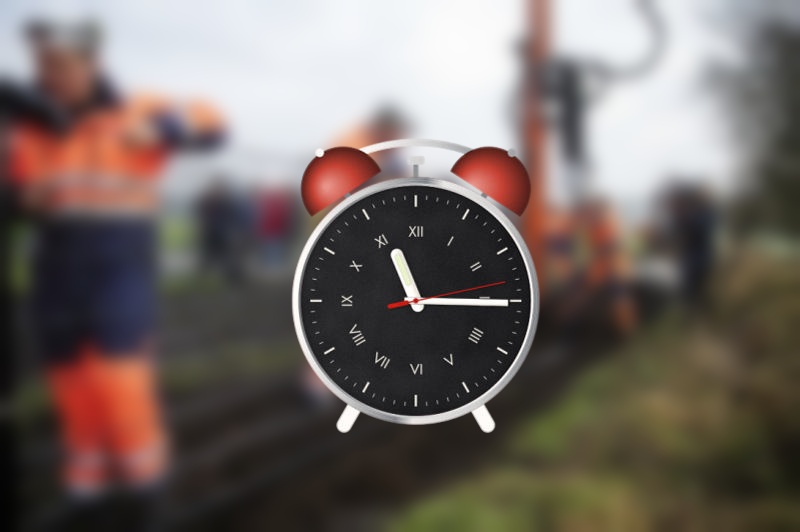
{"hour": 11, "minute": 15, "second": 13}
